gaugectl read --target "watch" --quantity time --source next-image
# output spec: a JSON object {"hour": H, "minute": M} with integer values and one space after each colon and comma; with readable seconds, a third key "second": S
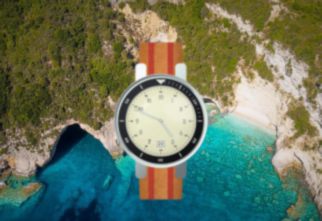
{"hour": 4, "minute": 49}
